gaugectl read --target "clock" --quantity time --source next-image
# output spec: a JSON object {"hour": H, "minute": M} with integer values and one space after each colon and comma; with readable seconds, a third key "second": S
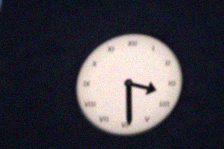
{"hour": 3, "minute": 29}
